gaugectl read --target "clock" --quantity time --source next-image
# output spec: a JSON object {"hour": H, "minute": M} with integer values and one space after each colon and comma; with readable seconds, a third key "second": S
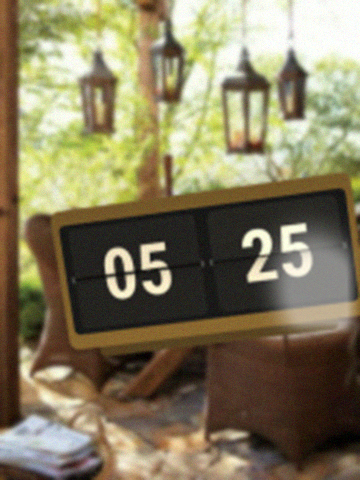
{"hour": 5, "minute": 25}
